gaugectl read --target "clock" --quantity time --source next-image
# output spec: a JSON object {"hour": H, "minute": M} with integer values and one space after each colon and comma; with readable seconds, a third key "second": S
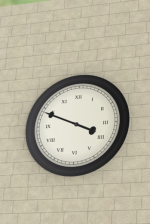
{"hour": 3, "minute": 49}
